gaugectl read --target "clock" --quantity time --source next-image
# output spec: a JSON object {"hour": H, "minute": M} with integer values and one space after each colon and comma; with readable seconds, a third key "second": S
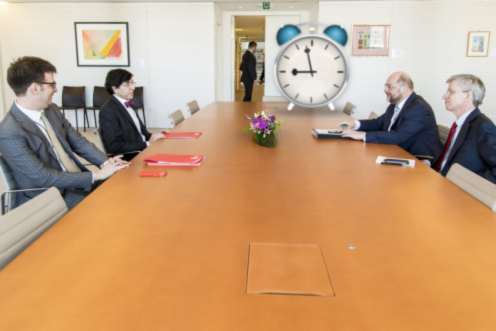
{"hour": 8, "minute": 58}
